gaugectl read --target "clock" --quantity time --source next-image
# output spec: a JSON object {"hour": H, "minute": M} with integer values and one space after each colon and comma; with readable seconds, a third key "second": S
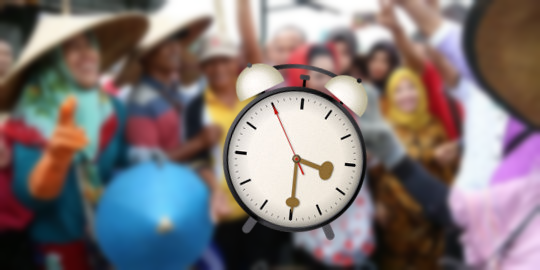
{"hour": 3, "minute": 29, "second": 55}
